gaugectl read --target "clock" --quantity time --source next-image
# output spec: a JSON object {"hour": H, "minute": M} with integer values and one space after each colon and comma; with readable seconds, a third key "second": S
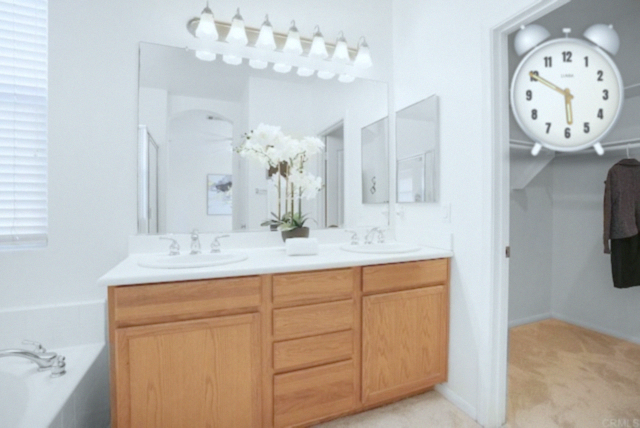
{"hour": 5, "minute": 50}
